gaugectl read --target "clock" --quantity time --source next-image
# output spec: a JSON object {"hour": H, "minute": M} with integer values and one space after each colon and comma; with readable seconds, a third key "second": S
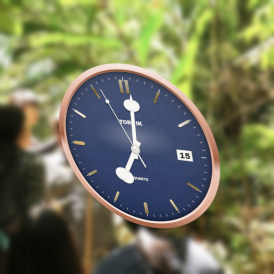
{"hour": 7, "minute": 0, "second": 56}
